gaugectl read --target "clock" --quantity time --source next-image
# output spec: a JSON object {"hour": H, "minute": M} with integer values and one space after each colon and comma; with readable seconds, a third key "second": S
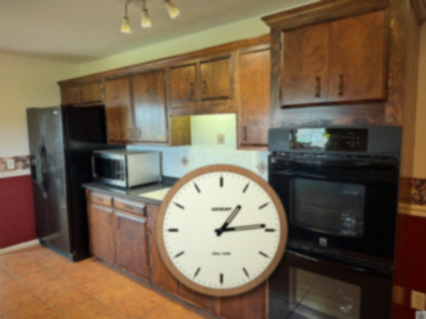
{"hour": 1, "minute": 14}
